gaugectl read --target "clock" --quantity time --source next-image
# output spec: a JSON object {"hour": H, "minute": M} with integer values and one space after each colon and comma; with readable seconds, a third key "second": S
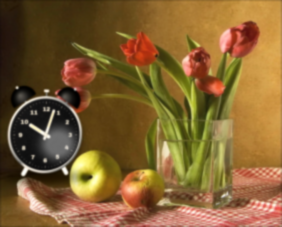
{"hour": 10, "minute": 3}
